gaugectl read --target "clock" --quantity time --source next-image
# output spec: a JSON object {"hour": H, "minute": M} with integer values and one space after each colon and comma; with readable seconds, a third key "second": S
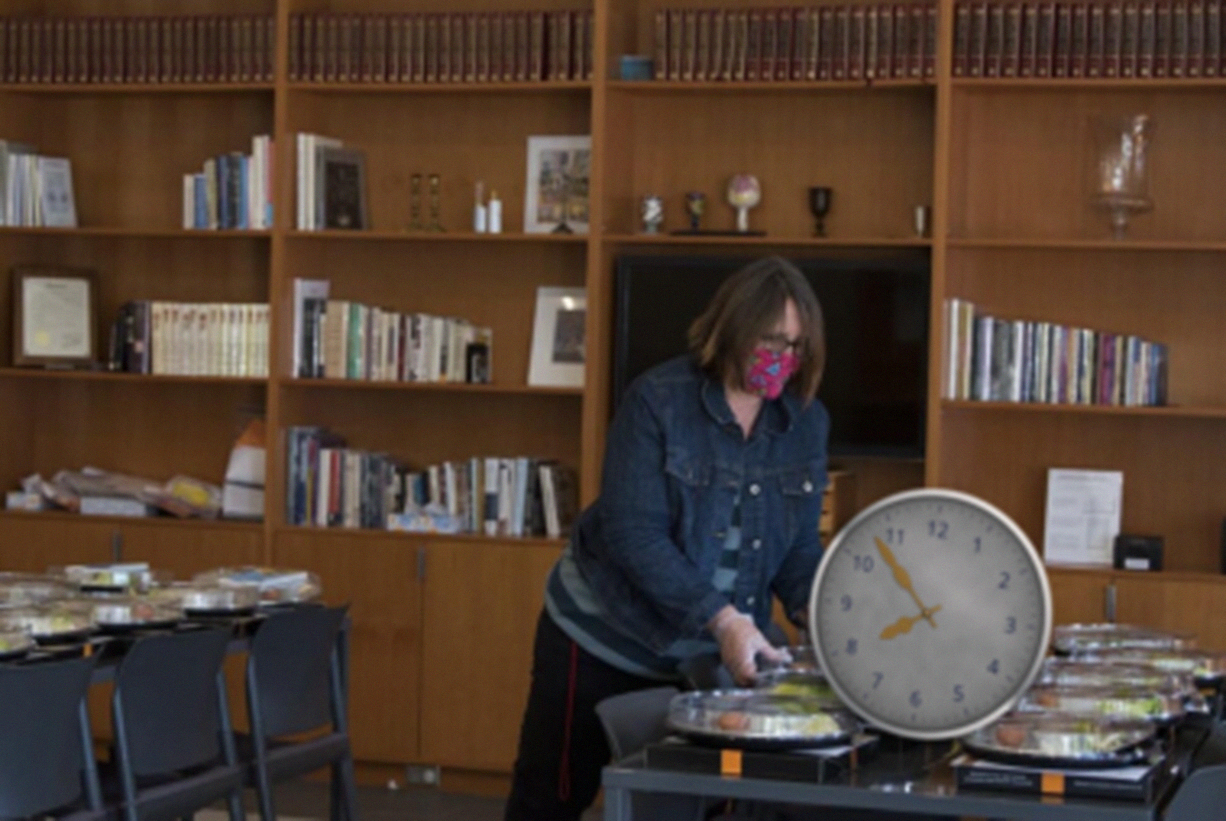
{"hour": 7, "minute": 53}
